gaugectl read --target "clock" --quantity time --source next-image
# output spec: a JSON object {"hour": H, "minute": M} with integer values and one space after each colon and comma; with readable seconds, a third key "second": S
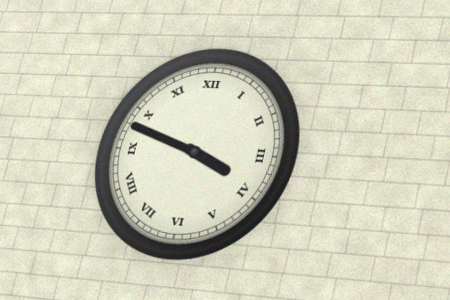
{"hour": 3, "minute": 48}
